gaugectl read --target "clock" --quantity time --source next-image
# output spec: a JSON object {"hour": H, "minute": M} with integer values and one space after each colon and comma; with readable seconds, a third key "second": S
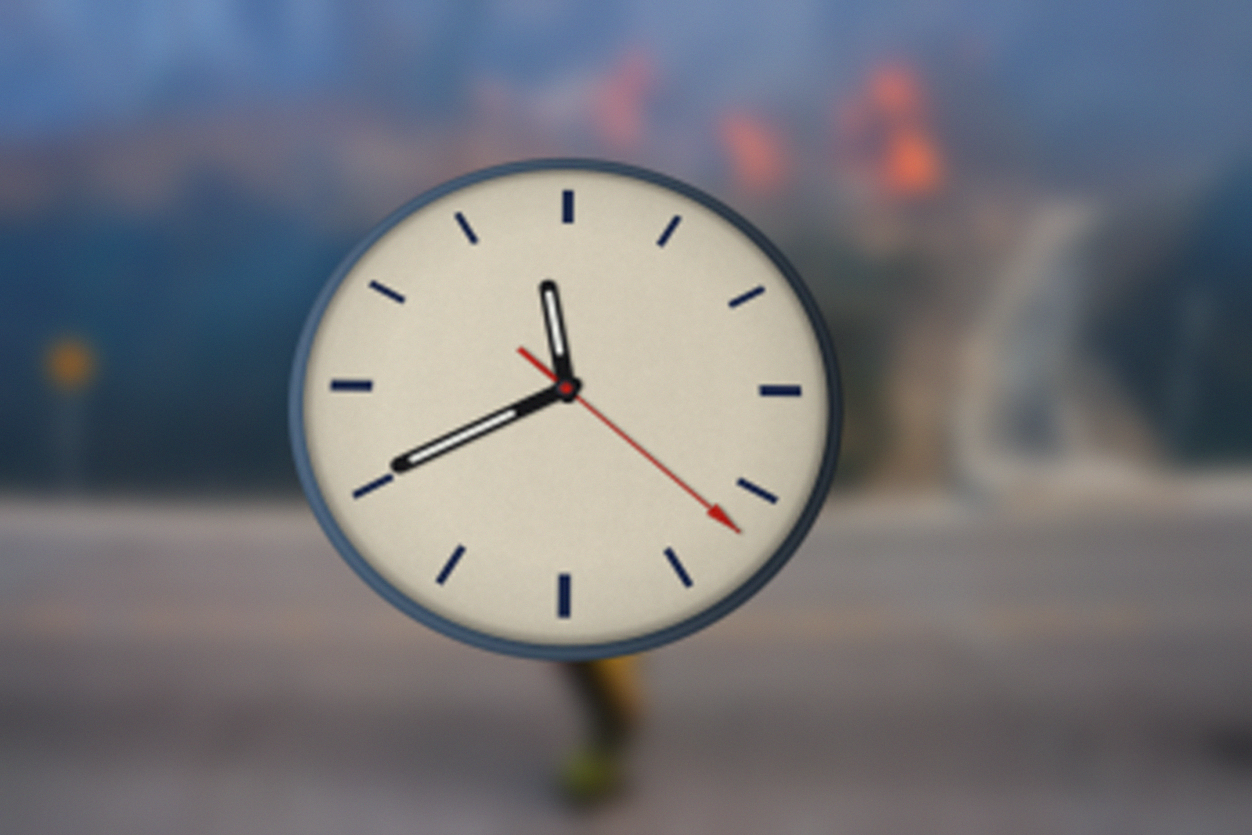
{"hour": 11, "minute": 40, "second": 22}
